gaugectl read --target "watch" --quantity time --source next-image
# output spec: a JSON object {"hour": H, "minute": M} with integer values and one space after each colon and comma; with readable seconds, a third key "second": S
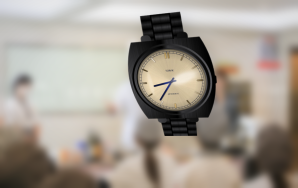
{"hour": 8, "minute": 36}
